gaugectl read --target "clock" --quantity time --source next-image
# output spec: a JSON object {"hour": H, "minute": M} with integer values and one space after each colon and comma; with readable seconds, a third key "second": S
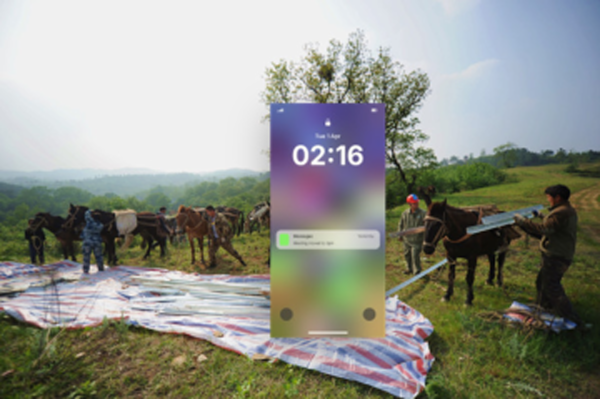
{"hour": 2, "minute": 16}
